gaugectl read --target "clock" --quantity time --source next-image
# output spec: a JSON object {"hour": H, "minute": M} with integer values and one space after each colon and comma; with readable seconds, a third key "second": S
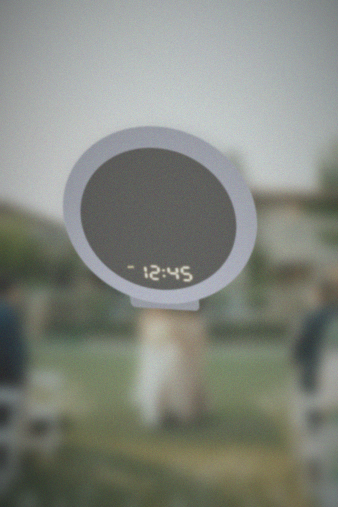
{"hour": 12, "minute": 45}
